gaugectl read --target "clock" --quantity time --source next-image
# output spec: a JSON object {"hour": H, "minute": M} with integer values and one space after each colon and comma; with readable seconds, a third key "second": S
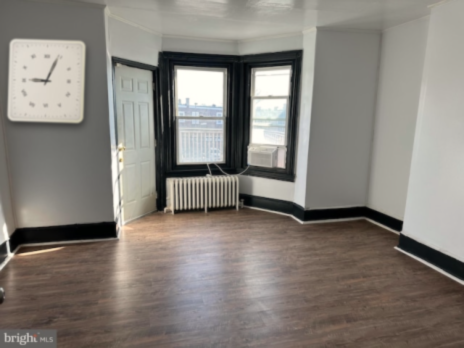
{"hour": 9, "minute": 4}
